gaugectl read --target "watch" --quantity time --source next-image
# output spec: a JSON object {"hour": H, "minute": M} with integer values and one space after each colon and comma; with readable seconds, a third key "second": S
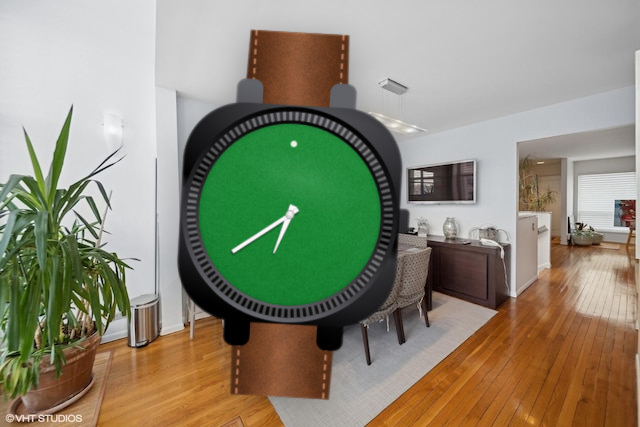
{"hour": 6, "minute": 39}
